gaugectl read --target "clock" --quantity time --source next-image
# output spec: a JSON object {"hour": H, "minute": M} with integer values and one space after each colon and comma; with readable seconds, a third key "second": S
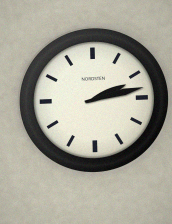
{"hour": 2, "minute": 13}
